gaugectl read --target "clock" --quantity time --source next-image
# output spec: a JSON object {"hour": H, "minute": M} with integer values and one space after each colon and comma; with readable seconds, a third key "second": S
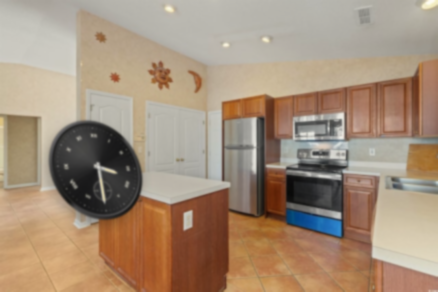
{"hour": 3, "minute": 30}
